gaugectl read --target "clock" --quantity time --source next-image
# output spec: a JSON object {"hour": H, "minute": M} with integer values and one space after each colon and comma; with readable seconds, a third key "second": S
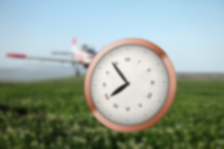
{"hour": 7, "minute": 54}
